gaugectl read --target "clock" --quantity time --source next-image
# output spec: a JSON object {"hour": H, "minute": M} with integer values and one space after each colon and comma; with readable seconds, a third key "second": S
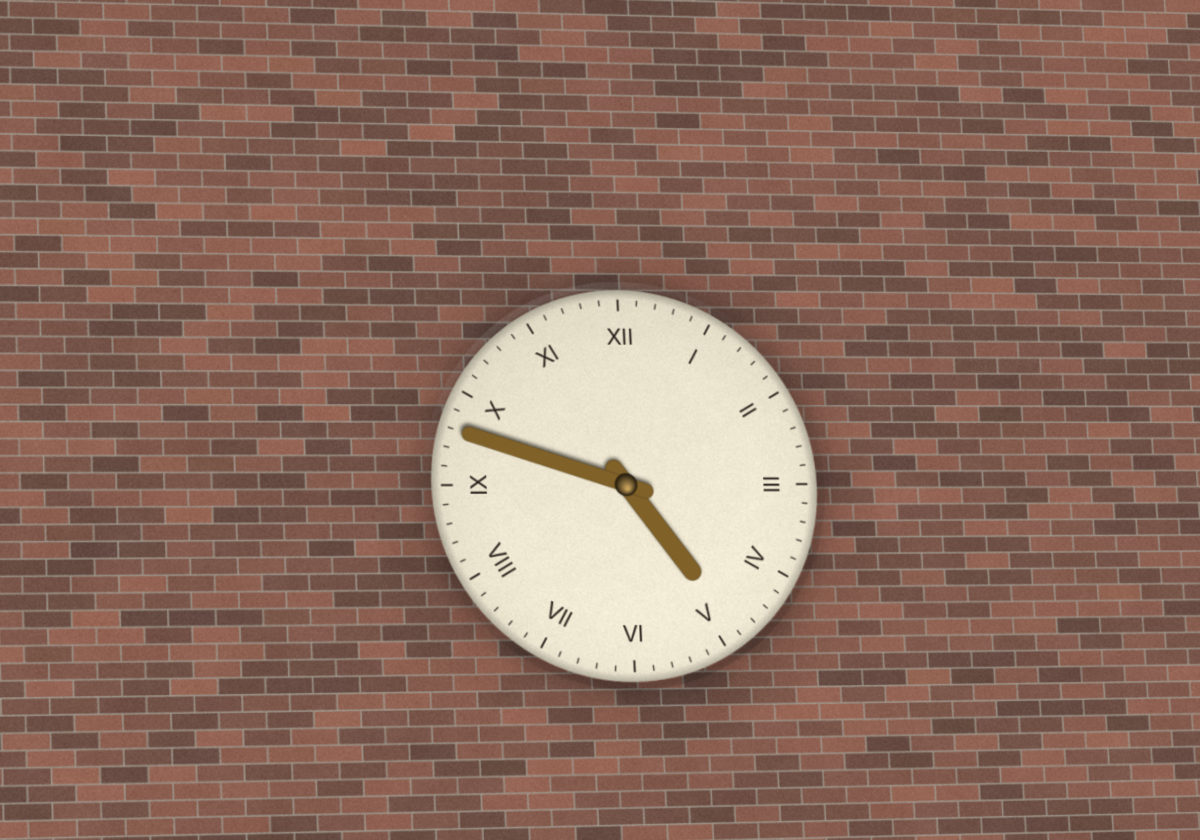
{"hour": 4, "minute": 48}
